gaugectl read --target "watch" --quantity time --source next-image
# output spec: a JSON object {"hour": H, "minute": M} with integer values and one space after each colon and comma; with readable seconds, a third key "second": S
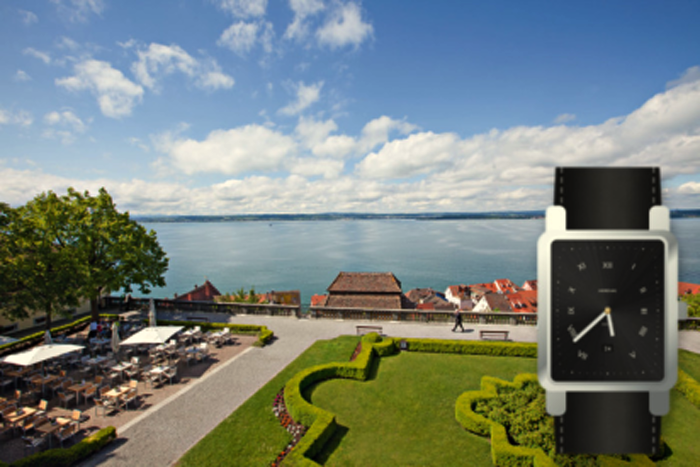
{"hour": 5, "minute": 38}
